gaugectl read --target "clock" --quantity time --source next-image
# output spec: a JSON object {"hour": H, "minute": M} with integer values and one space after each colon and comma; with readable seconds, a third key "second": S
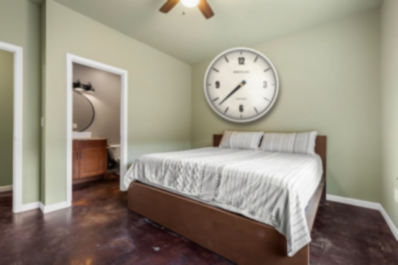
{"hour": 7, "minute": 38}
